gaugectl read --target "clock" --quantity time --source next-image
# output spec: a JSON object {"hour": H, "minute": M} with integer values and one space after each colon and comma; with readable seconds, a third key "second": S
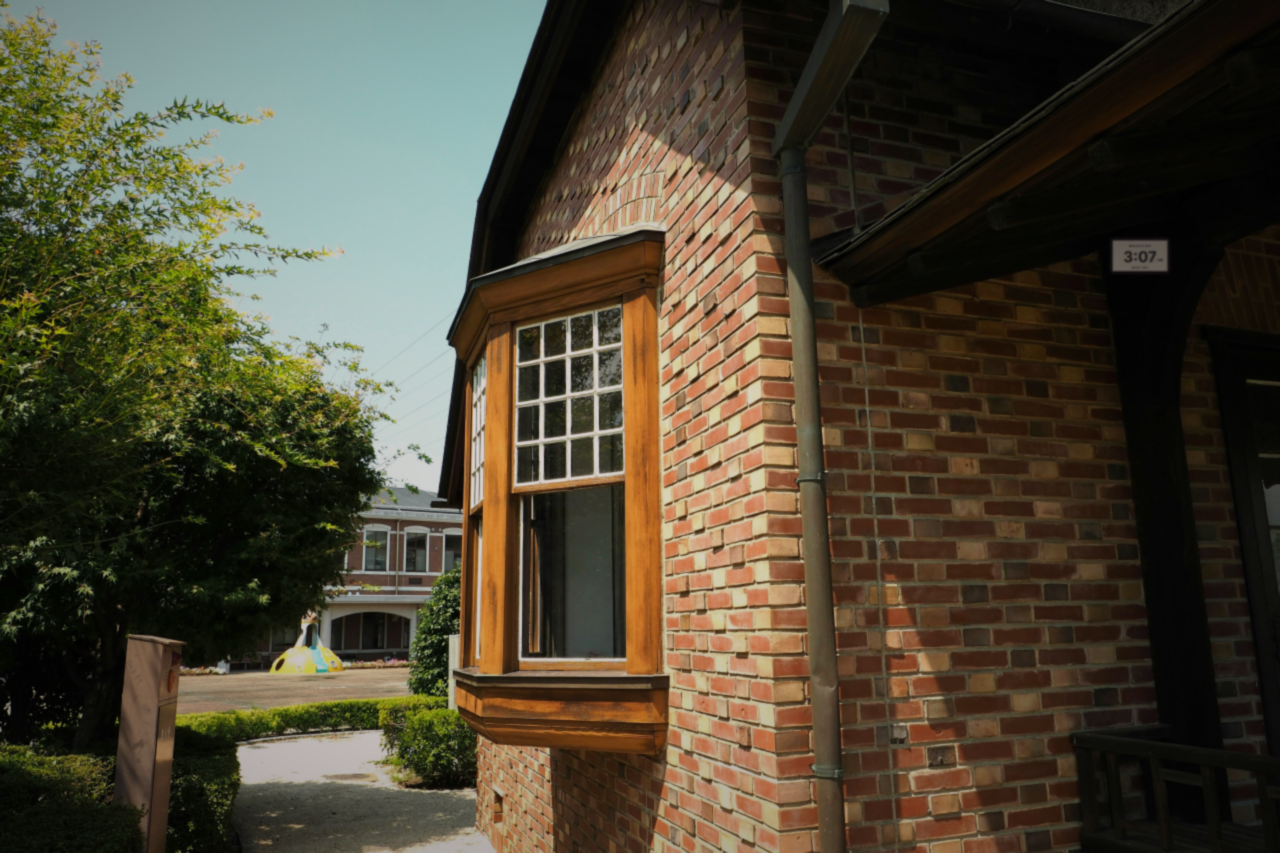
{"hour": 3, "minute": 7}
